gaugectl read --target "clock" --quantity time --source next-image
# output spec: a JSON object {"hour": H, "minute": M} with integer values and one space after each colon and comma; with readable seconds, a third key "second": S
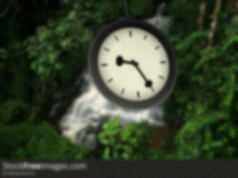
{"hour": 9, "minute": 25}
